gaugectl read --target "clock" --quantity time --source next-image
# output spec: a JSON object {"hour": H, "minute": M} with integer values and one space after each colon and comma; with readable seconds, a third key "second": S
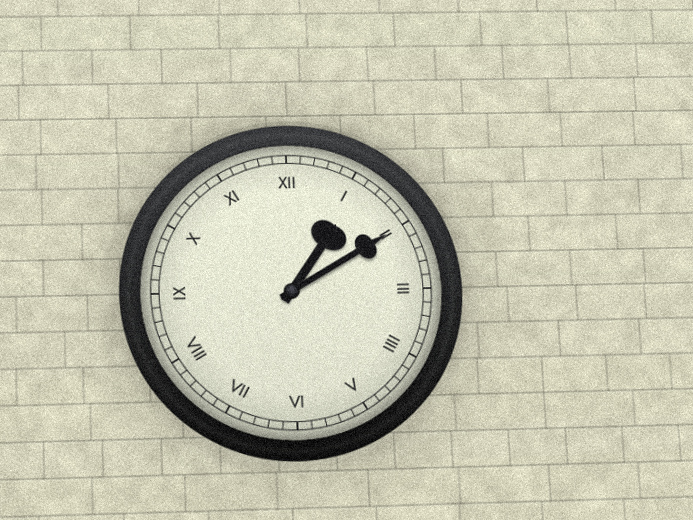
{"hour": 1, "minute": 10}
